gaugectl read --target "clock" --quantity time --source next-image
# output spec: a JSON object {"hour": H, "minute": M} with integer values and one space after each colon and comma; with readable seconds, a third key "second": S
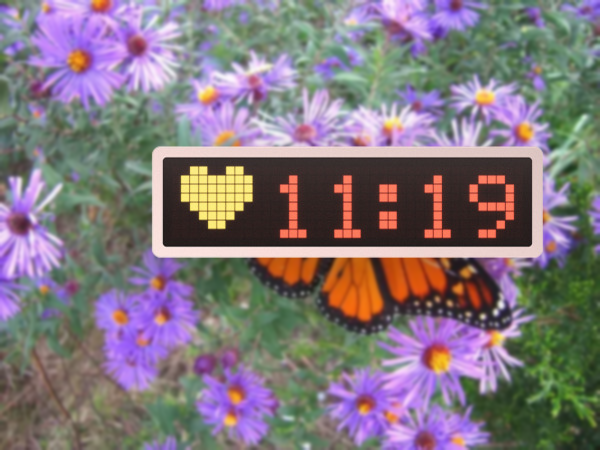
{"hour": 11, "minute": 19}
